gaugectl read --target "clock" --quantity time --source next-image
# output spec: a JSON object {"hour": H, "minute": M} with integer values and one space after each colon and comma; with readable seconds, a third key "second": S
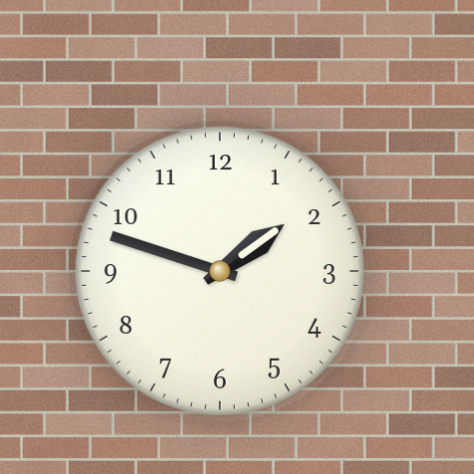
{"hour": 1, "minute": 48}
